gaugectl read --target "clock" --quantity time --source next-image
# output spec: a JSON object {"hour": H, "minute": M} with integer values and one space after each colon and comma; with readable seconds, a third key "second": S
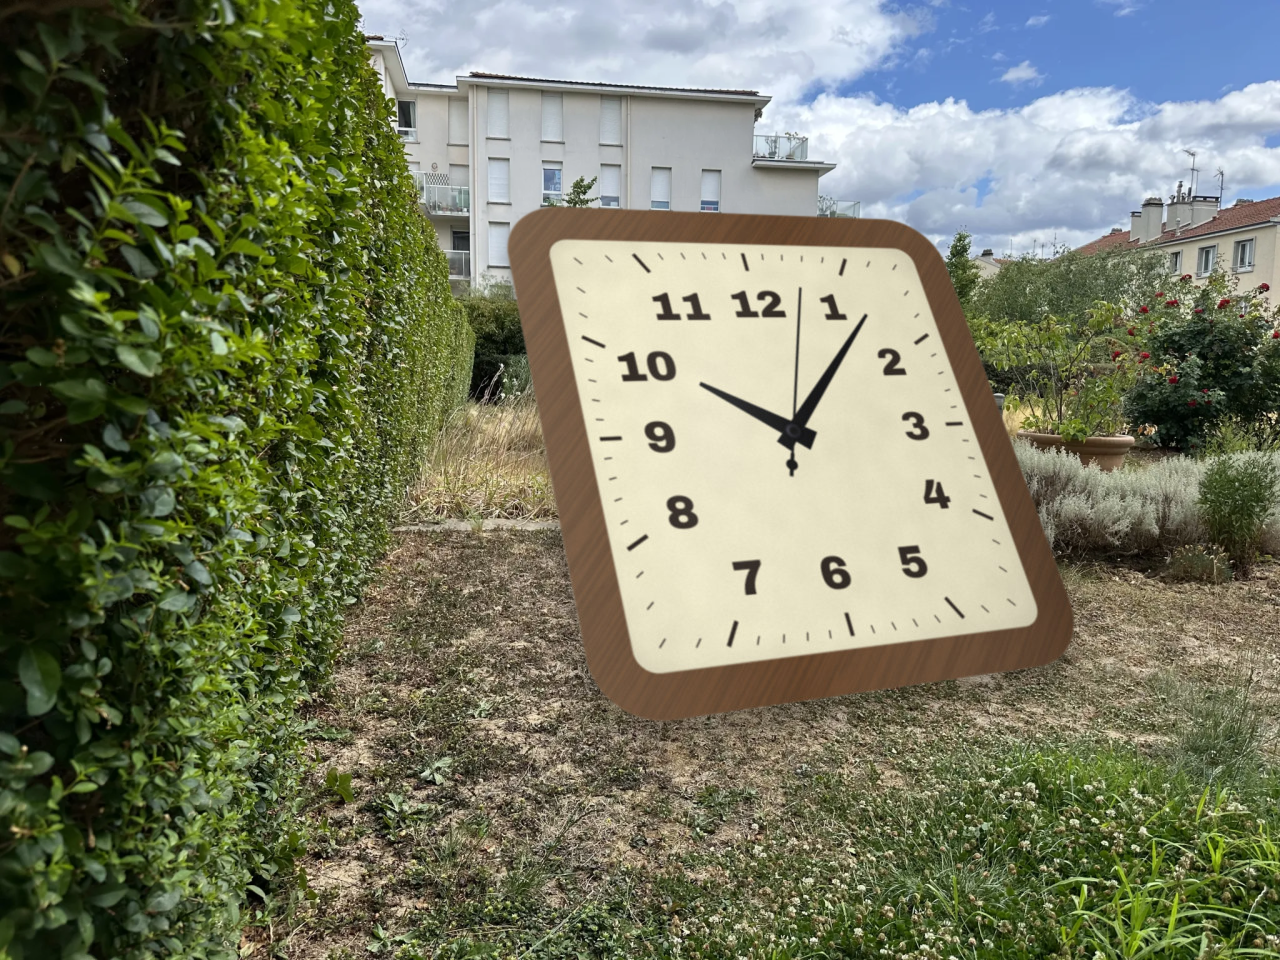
{"hour": 10, "minute": 7, "second": 3}
